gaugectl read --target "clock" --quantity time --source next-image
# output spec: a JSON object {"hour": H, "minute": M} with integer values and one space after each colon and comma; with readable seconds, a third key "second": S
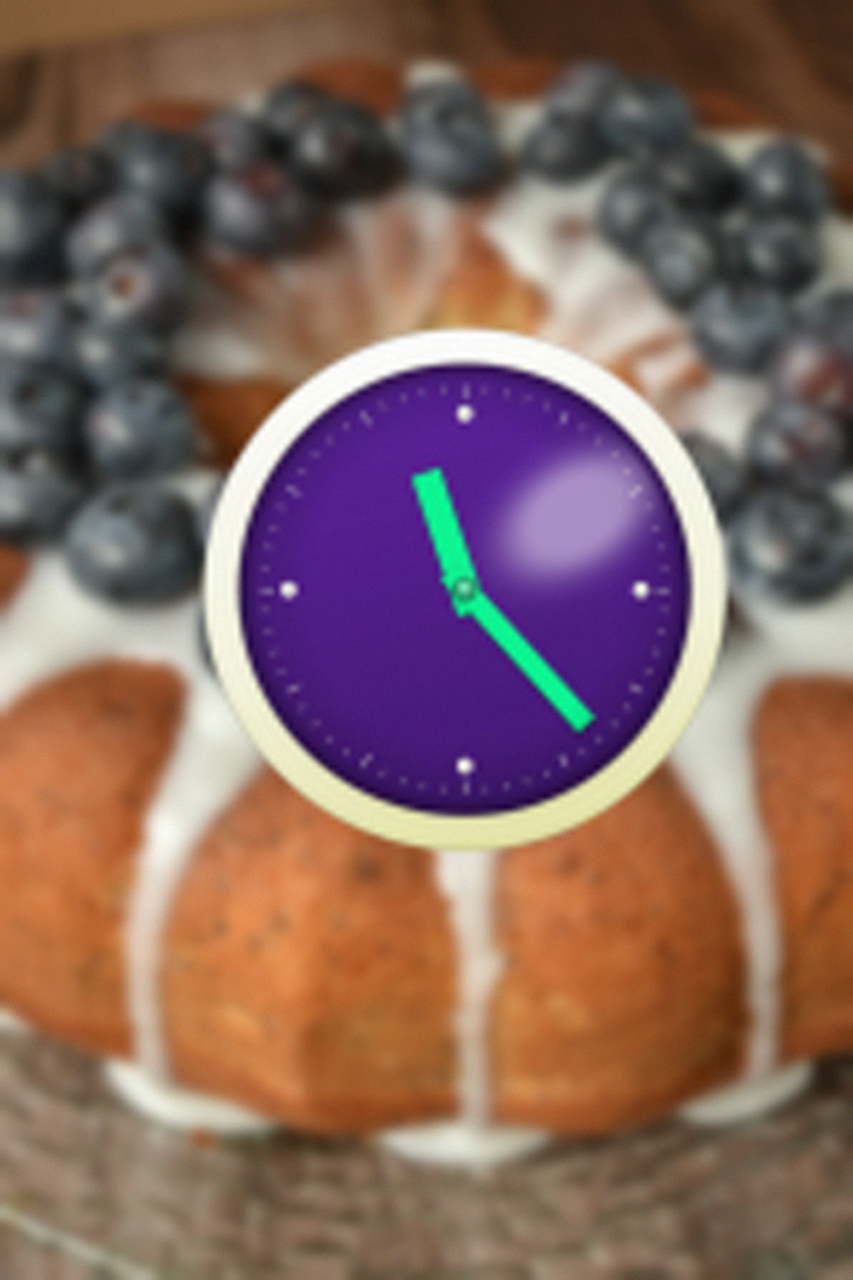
{"hour": 11, "minute": 23}
